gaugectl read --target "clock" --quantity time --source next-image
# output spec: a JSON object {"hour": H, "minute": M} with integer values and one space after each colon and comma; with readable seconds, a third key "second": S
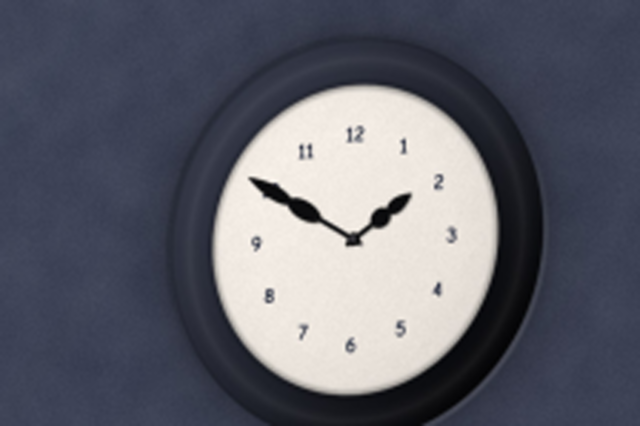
{"hour": 1, "minute": 50}
